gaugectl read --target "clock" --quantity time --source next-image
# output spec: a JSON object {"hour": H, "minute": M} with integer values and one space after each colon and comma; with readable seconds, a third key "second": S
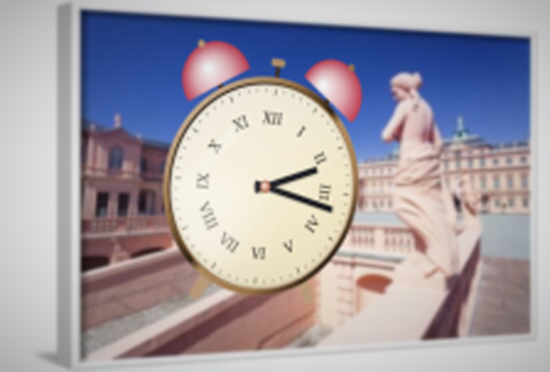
{"hour": 2, "minute": 17}
